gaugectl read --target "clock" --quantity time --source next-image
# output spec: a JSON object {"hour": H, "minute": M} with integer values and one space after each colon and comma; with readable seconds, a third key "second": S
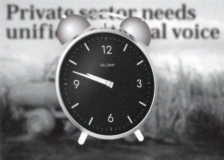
{"hour": 9, "minute": 48}
